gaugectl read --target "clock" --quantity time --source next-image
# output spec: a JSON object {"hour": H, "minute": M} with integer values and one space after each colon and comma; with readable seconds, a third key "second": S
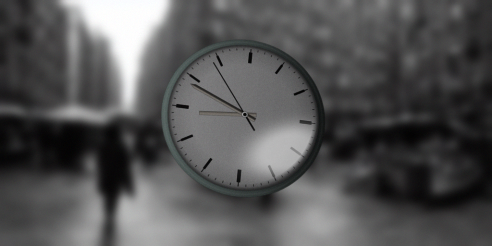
{"hour": 8, "minute": 48, "second": 54}
